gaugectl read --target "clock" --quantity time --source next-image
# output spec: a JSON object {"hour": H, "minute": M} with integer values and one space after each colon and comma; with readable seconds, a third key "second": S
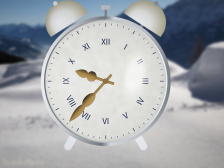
{"hour": 9, "minute": 37}
